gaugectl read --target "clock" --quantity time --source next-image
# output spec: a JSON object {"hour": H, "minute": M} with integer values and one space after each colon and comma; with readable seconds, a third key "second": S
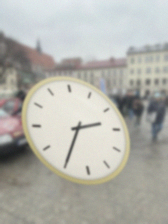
{"hour": 2, "minute": 35}
